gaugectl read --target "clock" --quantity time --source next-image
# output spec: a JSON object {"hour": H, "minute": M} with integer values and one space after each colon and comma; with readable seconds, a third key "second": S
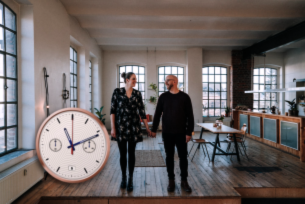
{"hour": 11, "minute": 11}
